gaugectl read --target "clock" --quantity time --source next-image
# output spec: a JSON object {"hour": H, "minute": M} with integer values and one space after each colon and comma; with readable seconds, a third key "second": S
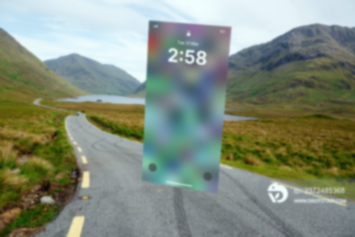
{"hour": 2, "minute": 58}
